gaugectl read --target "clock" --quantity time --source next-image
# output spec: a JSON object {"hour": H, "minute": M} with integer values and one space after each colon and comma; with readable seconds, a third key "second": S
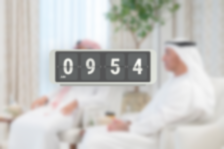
{"hour": 9, "minute": 54}
